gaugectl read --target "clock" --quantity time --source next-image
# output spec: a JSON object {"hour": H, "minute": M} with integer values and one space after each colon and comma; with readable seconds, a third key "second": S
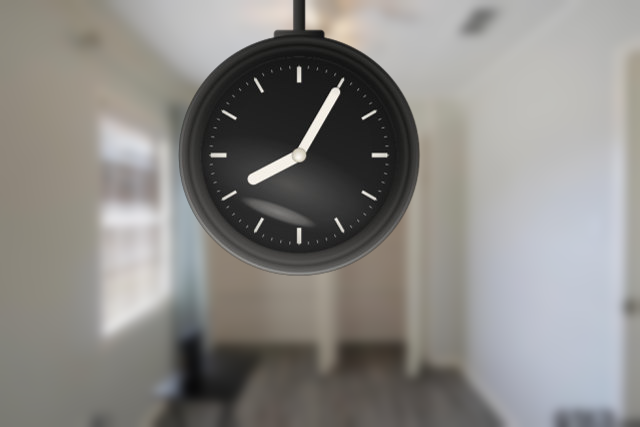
{"hour": 8, "minute": 5}
